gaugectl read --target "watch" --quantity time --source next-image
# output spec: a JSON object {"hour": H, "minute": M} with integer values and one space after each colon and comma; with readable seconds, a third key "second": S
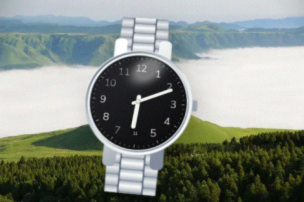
{"hour": 6, "minute": 11}
